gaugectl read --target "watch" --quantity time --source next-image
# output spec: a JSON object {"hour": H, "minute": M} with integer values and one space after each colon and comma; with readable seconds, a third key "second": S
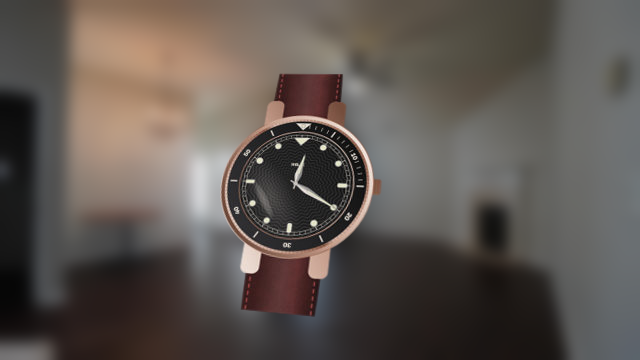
{"hour": 12, "minute": 20}
